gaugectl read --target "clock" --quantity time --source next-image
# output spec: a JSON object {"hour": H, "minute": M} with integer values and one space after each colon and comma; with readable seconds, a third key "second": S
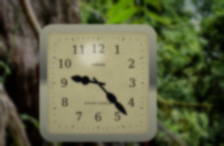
{"hour": 9, "minute": 23}
